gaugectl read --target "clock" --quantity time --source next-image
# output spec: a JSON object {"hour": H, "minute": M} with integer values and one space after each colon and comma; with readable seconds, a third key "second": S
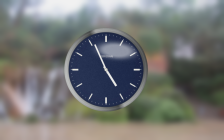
{"hour": 4, "minute": 56}
